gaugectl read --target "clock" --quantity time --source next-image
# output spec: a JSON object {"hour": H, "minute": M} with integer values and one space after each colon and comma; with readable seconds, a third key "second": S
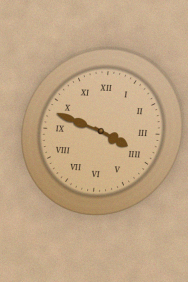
{"hour": 3, "minute": 48}
